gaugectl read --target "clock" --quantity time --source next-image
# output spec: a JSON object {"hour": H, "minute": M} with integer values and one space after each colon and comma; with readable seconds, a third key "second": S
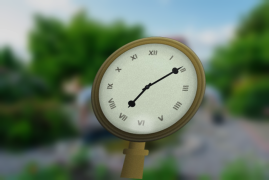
{"hour": 7, "minute": 9}
